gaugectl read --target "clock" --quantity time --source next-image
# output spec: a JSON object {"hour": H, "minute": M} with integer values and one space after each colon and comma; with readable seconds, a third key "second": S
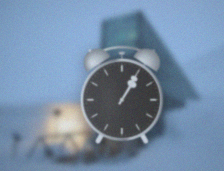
{"hour": 1, "minute": 5}
